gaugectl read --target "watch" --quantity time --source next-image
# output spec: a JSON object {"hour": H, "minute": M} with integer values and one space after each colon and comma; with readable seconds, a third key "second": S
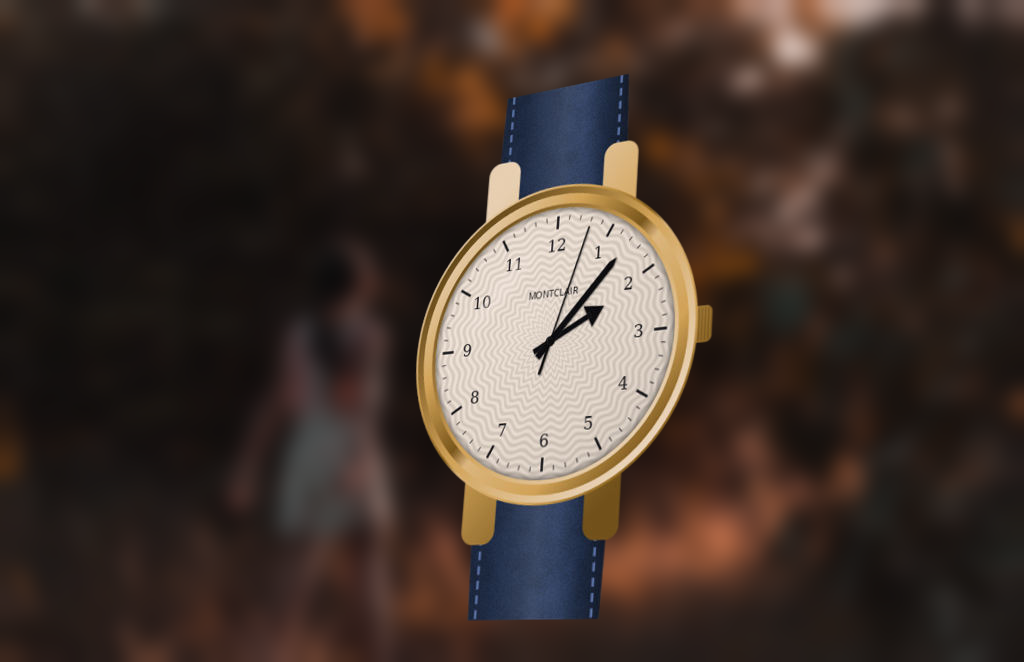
{"hour": 2, "minute": 7, "second": 3}
